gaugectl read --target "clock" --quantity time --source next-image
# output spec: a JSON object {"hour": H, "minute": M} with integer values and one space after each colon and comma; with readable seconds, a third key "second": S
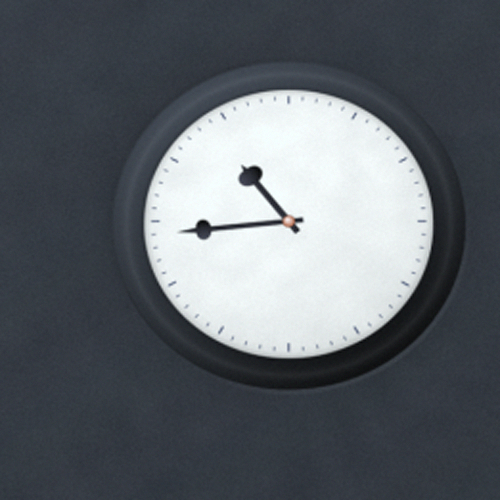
{"hour": 10, "minute": 44}
